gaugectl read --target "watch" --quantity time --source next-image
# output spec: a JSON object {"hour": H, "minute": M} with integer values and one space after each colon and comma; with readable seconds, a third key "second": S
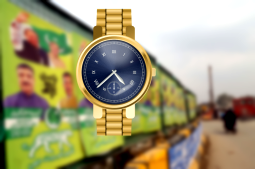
{"hour": 4, "minute": 38}
